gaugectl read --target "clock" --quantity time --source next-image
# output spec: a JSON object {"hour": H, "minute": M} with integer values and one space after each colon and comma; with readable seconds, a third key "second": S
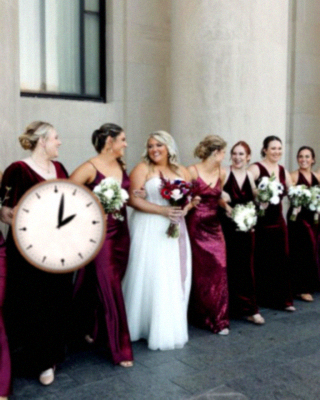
{"hour": 2, "minute": 2}
